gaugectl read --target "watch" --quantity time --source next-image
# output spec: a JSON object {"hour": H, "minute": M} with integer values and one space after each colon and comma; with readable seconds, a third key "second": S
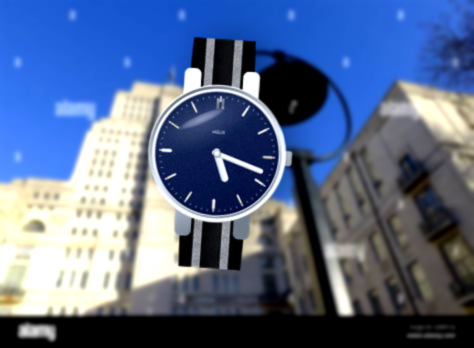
{"hour": 5, "minute": 18}
